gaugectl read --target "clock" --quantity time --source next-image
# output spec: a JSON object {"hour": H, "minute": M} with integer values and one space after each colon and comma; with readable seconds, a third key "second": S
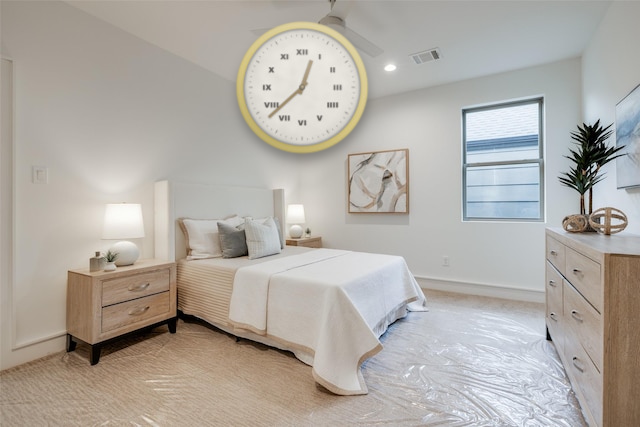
{"hour": 12, "minute": 38}
